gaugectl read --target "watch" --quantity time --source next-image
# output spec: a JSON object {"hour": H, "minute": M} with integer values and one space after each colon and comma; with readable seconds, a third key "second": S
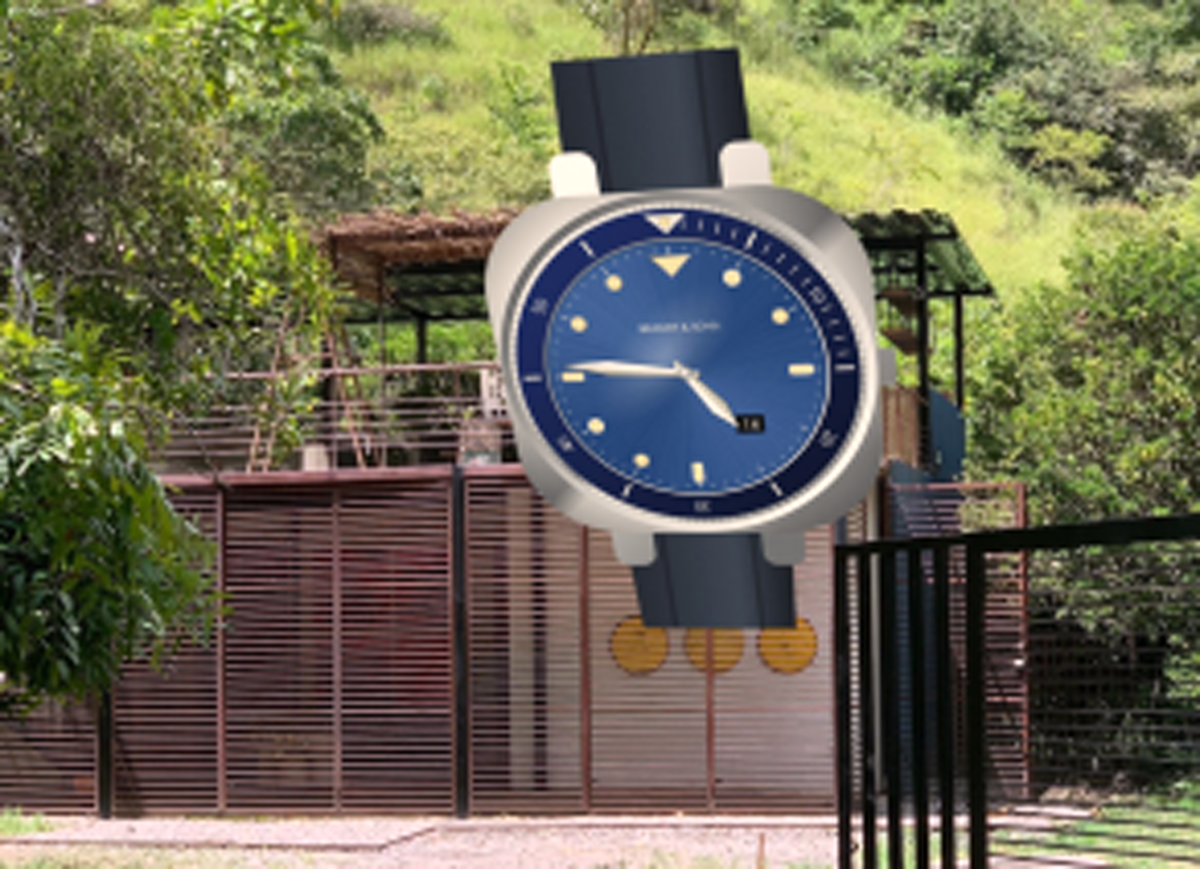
{"hour": 4, "minute": 46}
